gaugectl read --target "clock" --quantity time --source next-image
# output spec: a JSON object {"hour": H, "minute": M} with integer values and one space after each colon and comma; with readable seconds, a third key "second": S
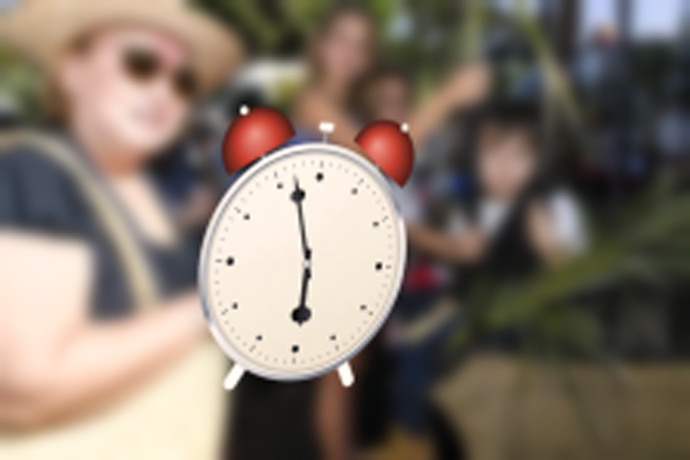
{"hour": 5, "minute": 57}
